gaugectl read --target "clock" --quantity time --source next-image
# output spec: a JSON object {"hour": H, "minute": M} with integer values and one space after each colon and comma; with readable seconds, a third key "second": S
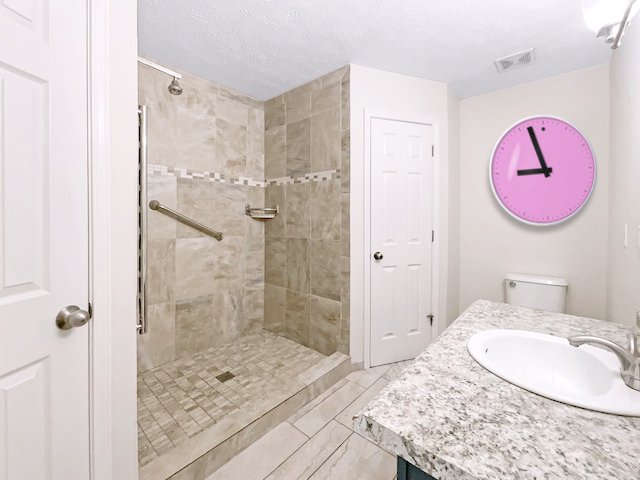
{"hour": 8, "minute": 57}
